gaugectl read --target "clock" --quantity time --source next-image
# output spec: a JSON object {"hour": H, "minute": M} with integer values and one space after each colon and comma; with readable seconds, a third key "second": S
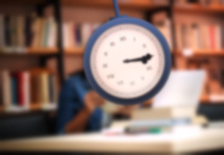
{"hour": 3, "minute": 15}
